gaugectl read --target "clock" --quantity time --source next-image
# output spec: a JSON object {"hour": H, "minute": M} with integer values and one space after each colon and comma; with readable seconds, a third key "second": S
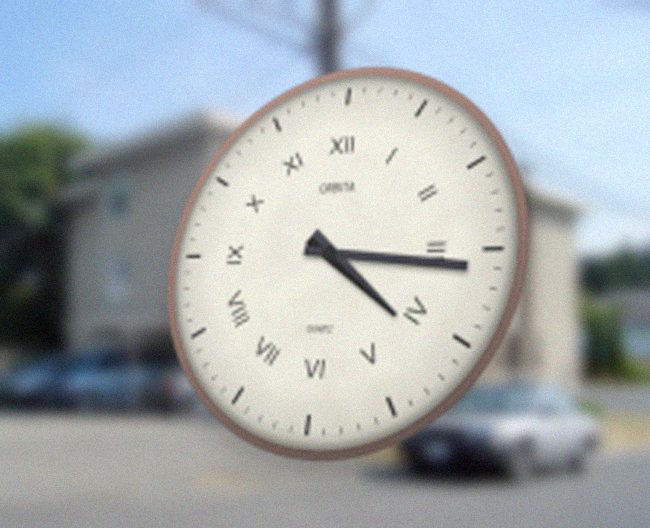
{"hour": 4, "minute": 16}
